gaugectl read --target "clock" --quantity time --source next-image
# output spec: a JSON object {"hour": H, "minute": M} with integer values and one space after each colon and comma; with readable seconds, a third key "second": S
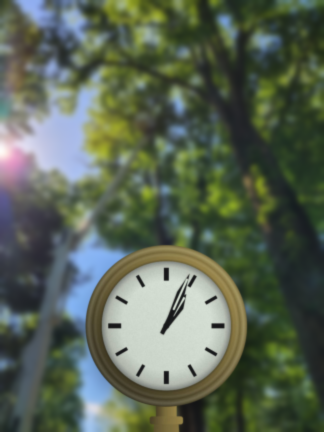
{"hour": 1, "minute": 4}
